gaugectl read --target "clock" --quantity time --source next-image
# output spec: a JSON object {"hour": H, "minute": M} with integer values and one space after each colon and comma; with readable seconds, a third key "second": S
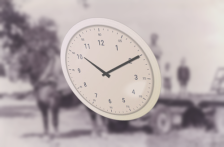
{"hour": 10, "minute": 10}
